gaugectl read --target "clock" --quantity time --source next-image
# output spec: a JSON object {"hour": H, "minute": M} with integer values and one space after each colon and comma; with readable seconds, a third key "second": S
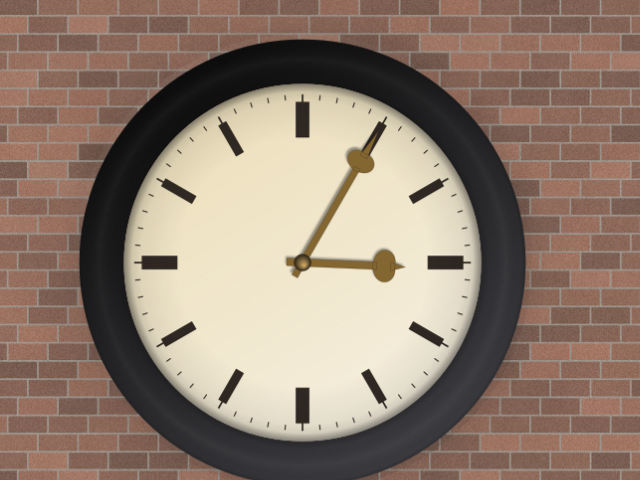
{"hour": 3, "minute": 5}
